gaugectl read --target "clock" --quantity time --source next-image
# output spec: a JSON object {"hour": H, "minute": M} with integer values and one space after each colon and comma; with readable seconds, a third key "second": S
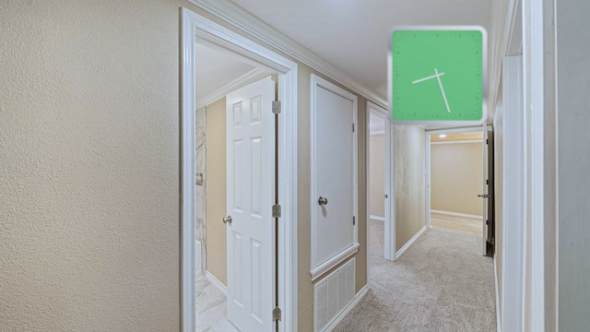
{"hour": 8, "minute": 27}
